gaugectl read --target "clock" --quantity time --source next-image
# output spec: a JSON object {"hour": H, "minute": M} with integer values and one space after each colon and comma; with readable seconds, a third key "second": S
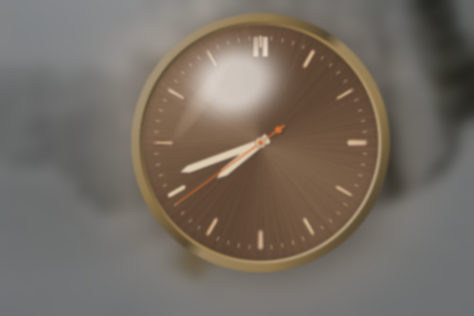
{"hour": 7, "minute": 41, "second": 39}
